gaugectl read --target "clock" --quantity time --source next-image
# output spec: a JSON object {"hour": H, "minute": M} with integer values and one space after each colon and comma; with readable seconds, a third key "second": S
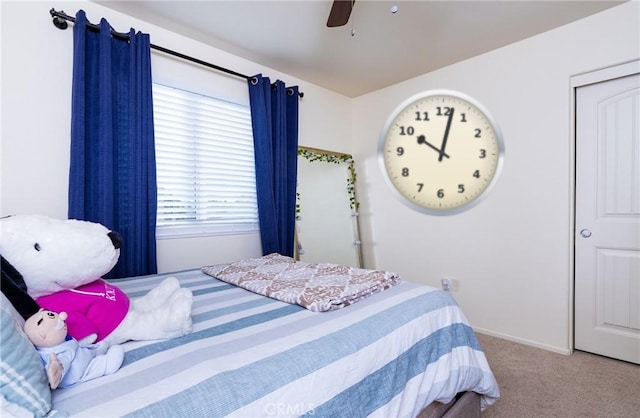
{"hour": 10, "minute": 2}
